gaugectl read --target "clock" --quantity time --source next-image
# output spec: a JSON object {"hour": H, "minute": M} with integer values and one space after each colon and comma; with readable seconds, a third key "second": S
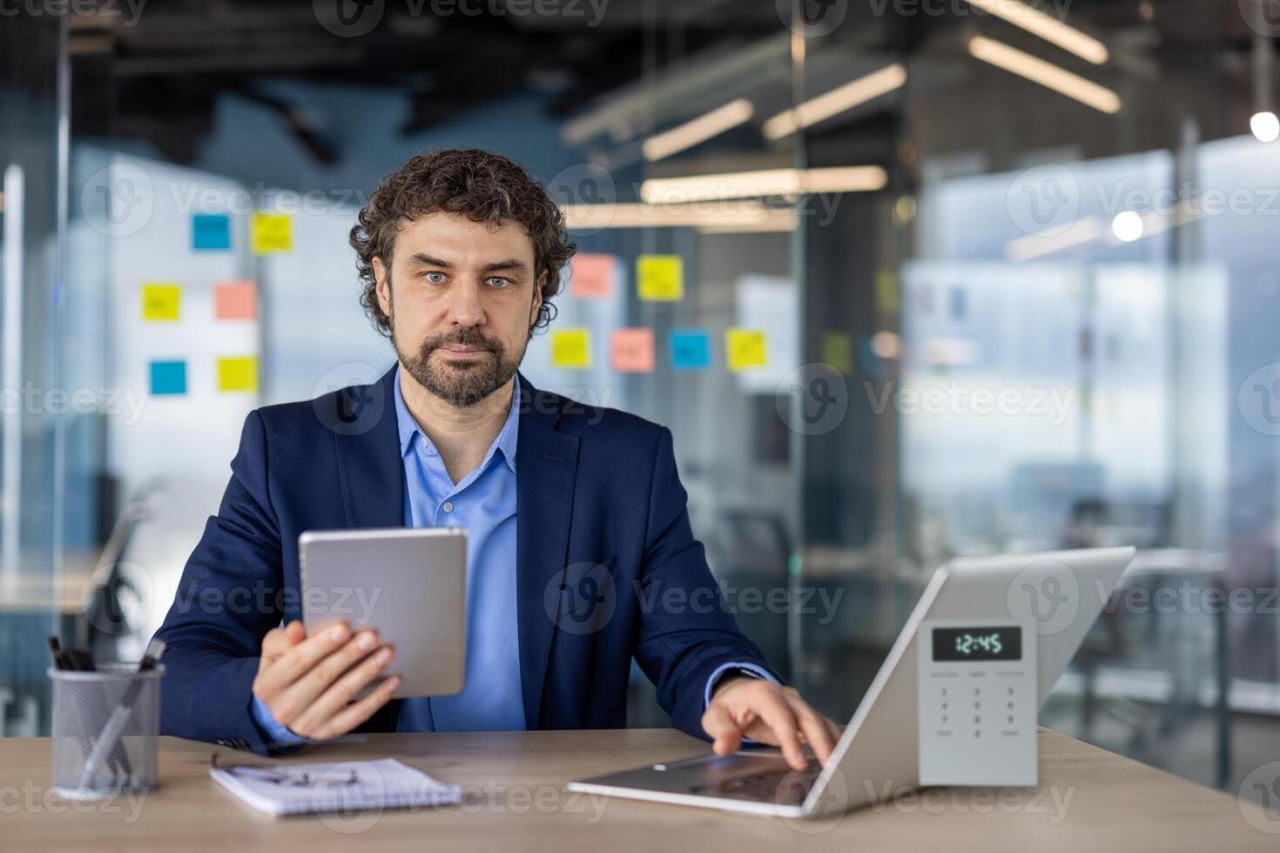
{"hour": 12, "minute": 45}
